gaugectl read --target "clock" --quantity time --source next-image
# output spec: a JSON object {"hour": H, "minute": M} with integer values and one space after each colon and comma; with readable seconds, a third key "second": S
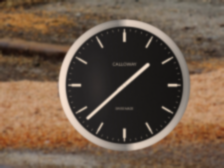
{"hour": 1, "minute": 38}
